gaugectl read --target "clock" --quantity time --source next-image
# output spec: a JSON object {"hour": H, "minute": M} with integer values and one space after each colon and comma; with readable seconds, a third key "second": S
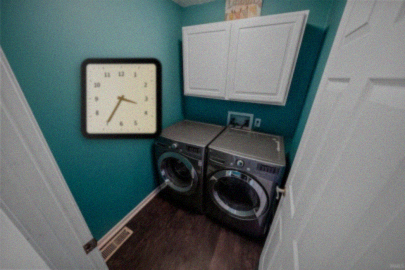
{"hour": 3, "minute": 35}
